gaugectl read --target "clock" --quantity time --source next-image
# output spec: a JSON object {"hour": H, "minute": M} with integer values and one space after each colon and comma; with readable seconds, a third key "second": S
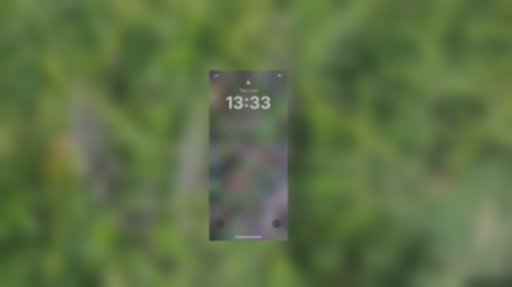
{"hour": 13, "minute": 33}
